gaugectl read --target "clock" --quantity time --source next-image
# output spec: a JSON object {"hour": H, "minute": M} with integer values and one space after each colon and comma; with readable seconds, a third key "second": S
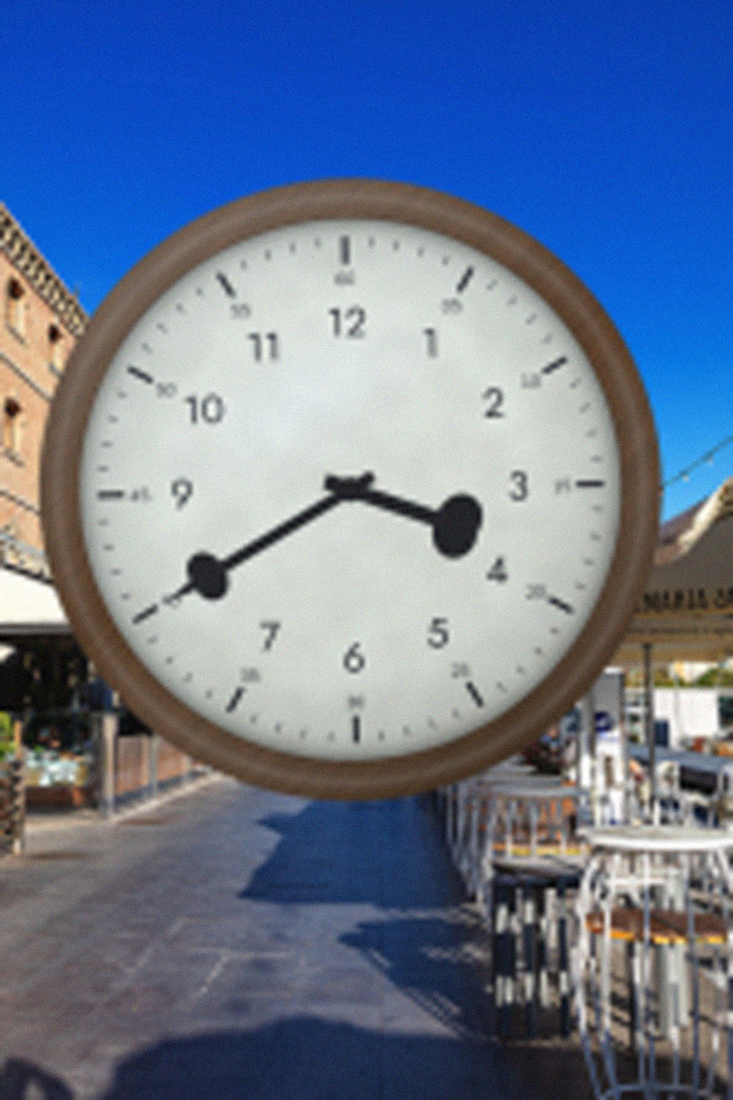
{"hour": 3, "minute": 40}
